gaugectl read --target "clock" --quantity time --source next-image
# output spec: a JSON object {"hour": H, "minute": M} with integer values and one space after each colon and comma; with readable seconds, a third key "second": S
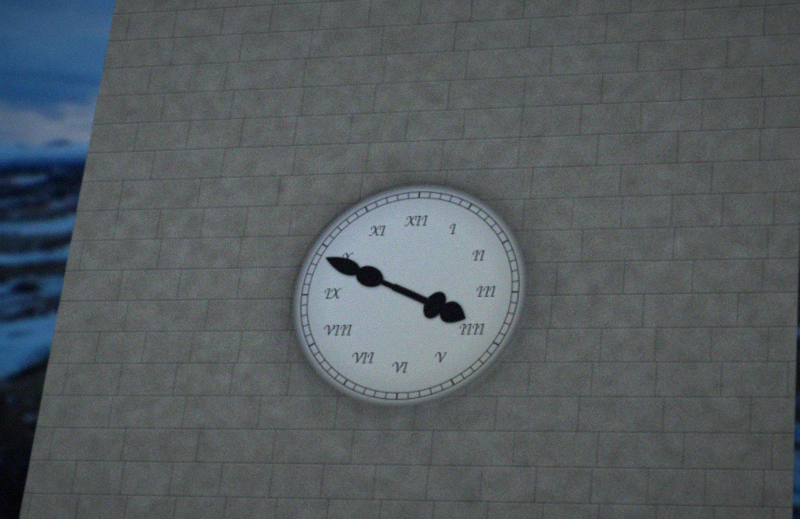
{"hour": 3, "minute": 49}
